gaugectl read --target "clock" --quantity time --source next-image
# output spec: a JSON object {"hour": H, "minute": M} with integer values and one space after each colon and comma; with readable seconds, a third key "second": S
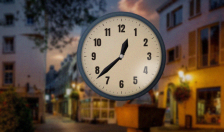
{"hour": 12, "minute": 38}
